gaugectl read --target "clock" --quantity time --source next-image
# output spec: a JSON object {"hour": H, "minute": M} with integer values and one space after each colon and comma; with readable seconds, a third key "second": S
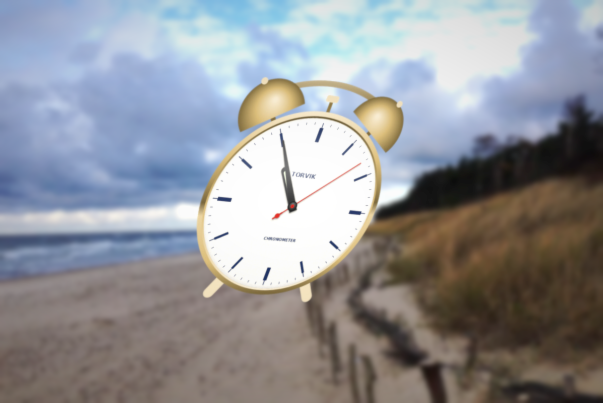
{"hour": 10, "minute": 55, "second": 8}
